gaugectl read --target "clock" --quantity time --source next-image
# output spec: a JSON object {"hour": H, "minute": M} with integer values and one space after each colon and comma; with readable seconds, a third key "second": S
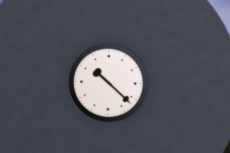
{"hour": 10, "minute": 22}
